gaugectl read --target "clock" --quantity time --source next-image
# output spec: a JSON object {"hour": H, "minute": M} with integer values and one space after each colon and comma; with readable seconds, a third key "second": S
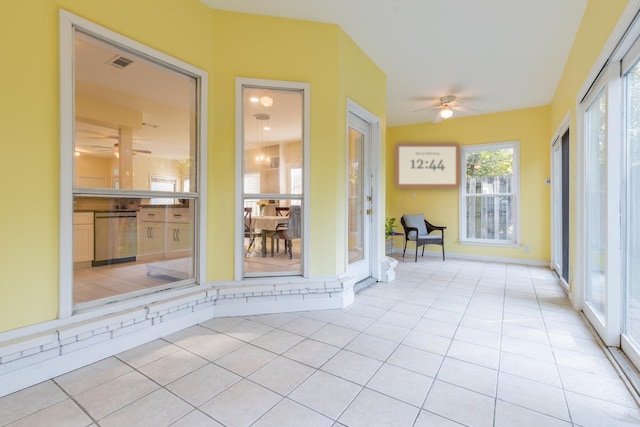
{"hour": 12, "minute": 44}
